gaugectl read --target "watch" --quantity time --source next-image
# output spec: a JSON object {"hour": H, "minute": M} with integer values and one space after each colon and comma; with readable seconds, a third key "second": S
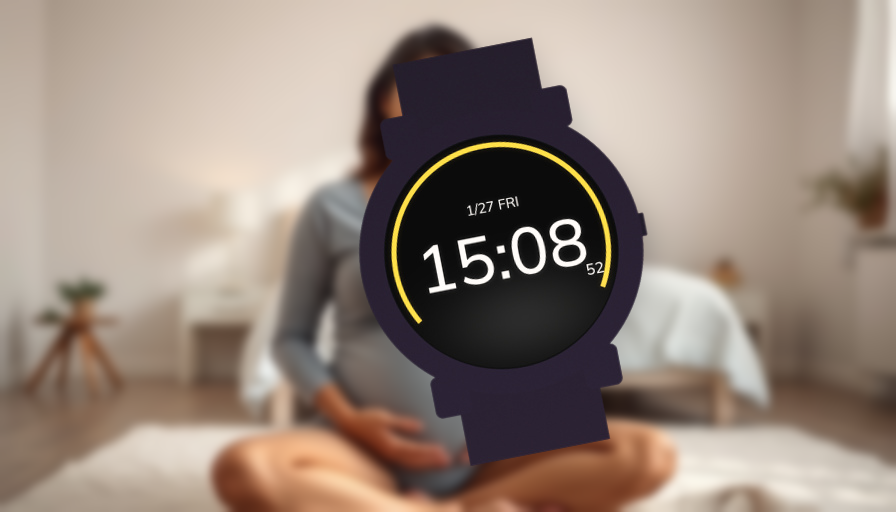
{"hour": 15, "minute": 8, "second": 52}
